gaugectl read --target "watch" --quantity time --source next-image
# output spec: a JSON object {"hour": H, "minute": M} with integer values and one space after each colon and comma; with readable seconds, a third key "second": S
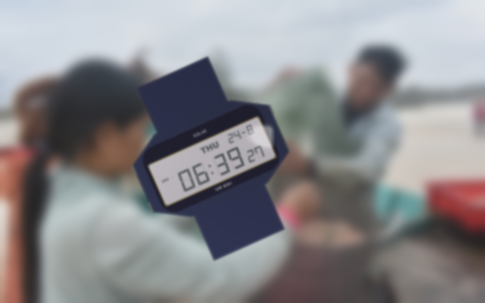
{"hour": 6, "minute": 39, "second": 27}
